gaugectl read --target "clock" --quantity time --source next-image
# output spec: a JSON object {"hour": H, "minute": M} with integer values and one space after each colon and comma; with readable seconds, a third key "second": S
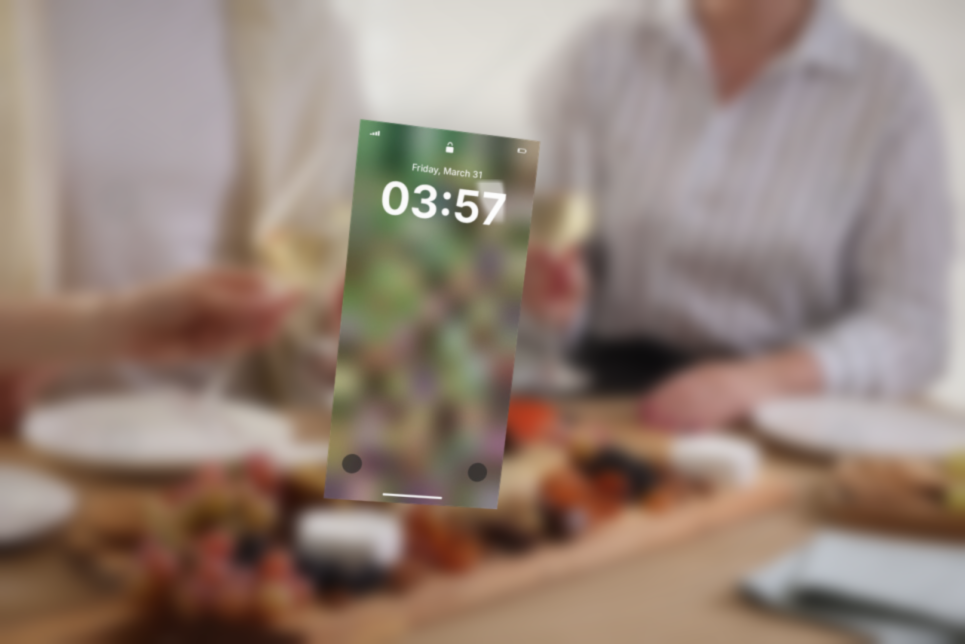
{"hour": 3, "minute": 57}
